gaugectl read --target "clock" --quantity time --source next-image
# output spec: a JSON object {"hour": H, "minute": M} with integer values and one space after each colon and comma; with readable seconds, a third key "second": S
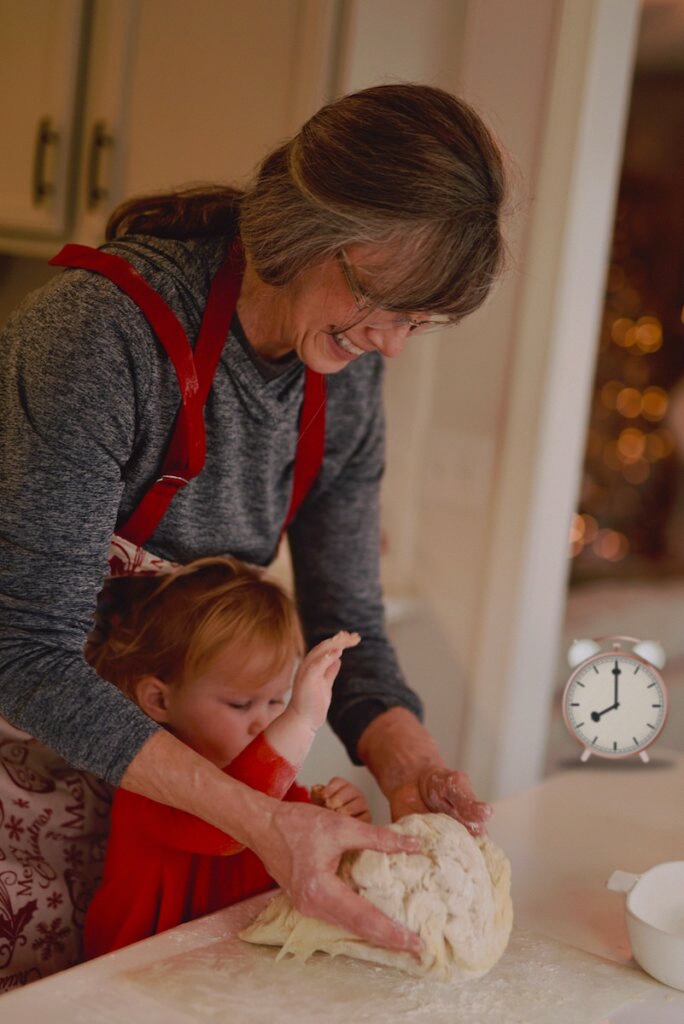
{"hour": 8, "minute": 0}
